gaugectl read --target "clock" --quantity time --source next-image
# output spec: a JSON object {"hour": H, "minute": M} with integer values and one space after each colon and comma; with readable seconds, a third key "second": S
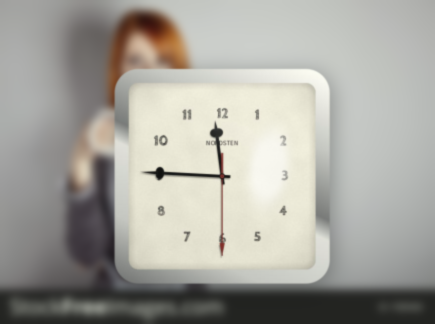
{"hour": 11, "minute": 45, "second": 30}
